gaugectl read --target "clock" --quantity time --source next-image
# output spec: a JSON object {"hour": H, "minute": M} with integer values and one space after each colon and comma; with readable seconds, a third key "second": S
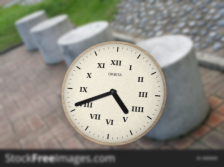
{"hour": 4, "minute": 41}
